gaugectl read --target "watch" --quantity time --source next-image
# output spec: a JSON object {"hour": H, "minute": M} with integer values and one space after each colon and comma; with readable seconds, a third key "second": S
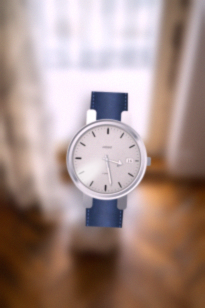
{"hour": 3, "minute": 28}
